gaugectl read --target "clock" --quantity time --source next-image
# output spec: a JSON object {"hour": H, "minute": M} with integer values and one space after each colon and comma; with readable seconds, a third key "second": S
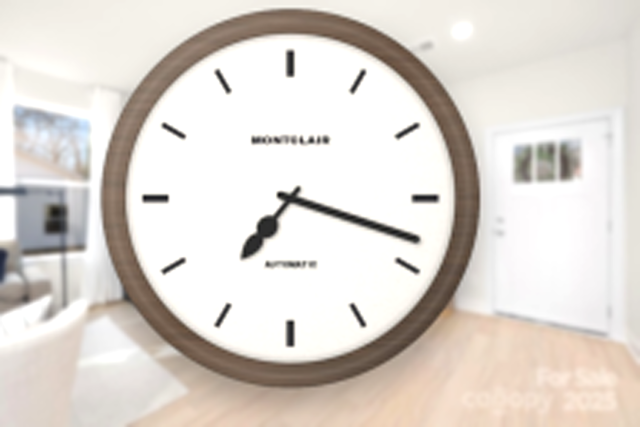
{"hour": 7, "minute": 18}
